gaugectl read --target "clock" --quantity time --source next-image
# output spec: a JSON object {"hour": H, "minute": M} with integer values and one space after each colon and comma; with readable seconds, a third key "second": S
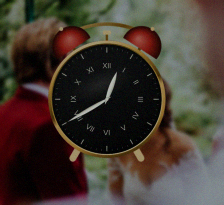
{"hour": 12, "minute": 40}
